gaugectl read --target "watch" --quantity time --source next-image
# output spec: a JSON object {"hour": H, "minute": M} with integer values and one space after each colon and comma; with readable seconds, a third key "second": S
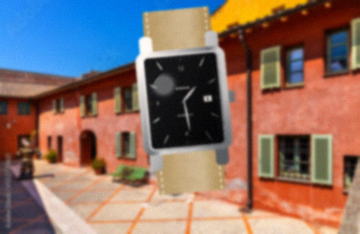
{"hour": 1, "minute": 29}
